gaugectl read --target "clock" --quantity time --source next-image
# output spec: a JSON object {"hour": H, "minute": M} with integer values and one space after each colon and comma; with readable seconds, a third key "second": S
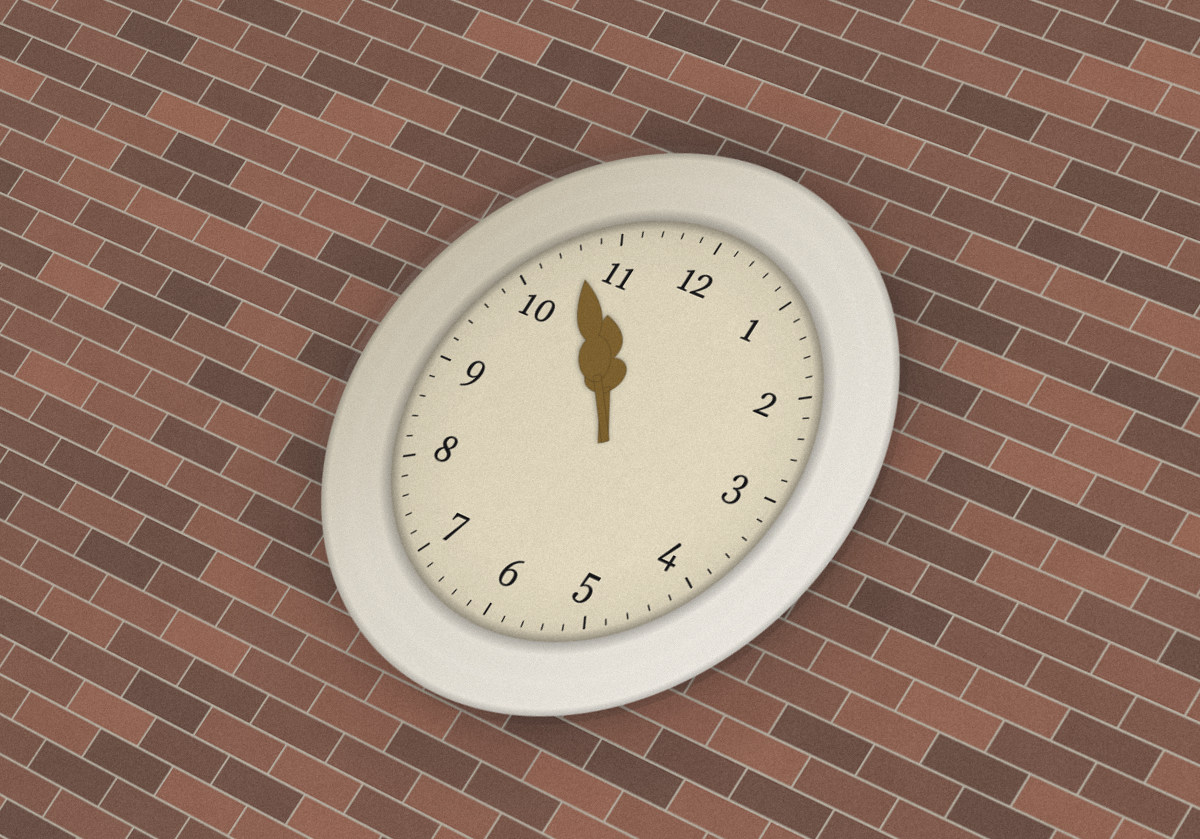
{"hour": 10, "minute": 53}
